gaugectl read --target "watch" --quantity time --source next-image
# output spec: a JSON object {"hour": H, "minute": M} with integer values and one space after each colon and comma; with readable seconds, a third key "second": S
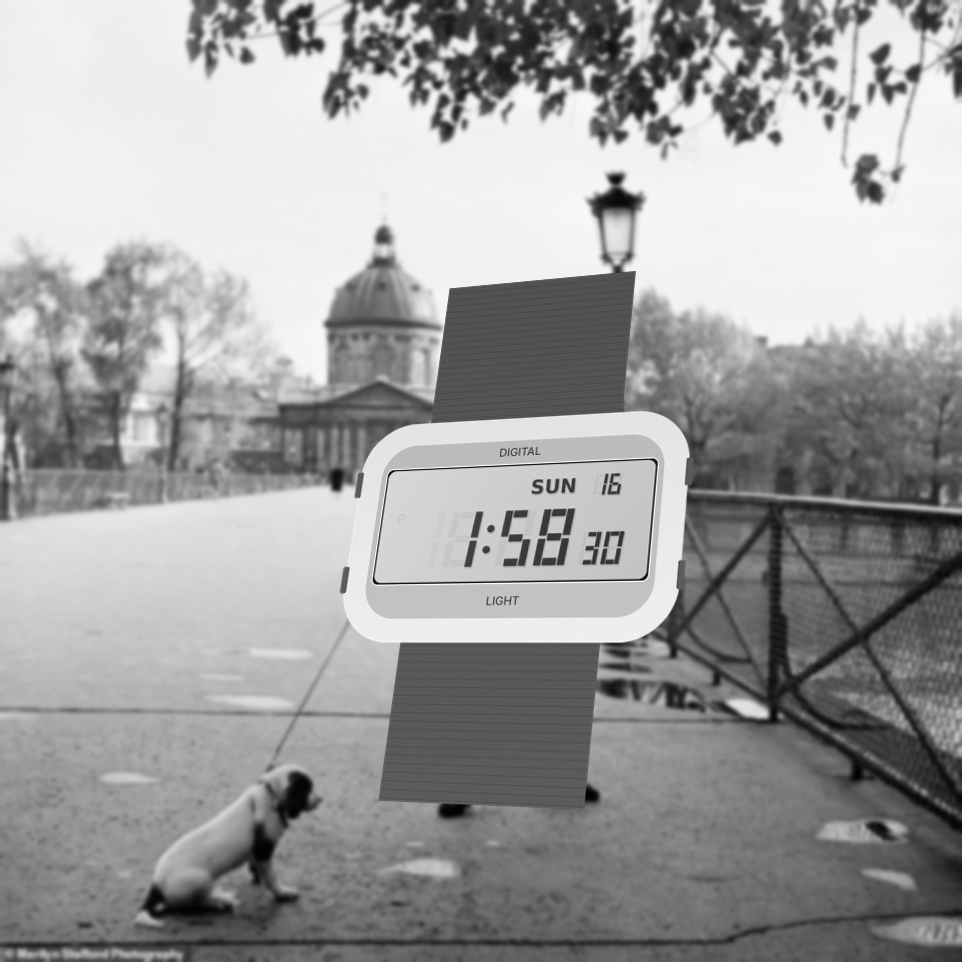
{"hour": 1, "minute": 58, "second": 30}
